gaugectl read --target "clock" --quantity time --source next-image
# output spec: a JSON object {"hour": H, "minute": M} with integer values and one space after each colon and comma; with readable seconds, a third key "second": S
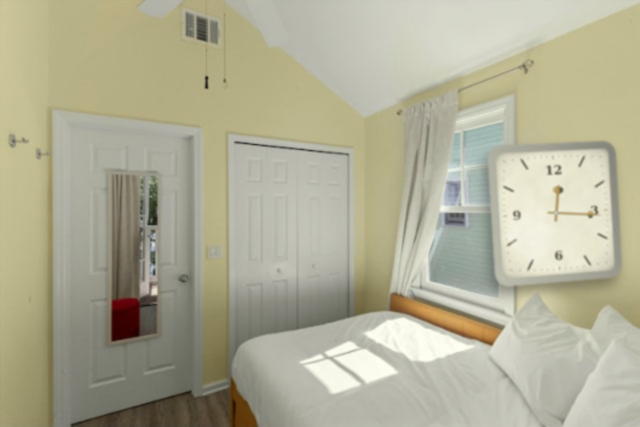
{"hour": 12, "minute": 16}
